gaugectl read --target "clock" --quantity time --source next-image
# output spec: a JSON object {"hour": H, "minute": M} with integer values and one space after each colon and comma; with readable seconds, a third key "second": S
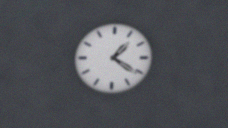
{"hour": 1, "minute": 21}
